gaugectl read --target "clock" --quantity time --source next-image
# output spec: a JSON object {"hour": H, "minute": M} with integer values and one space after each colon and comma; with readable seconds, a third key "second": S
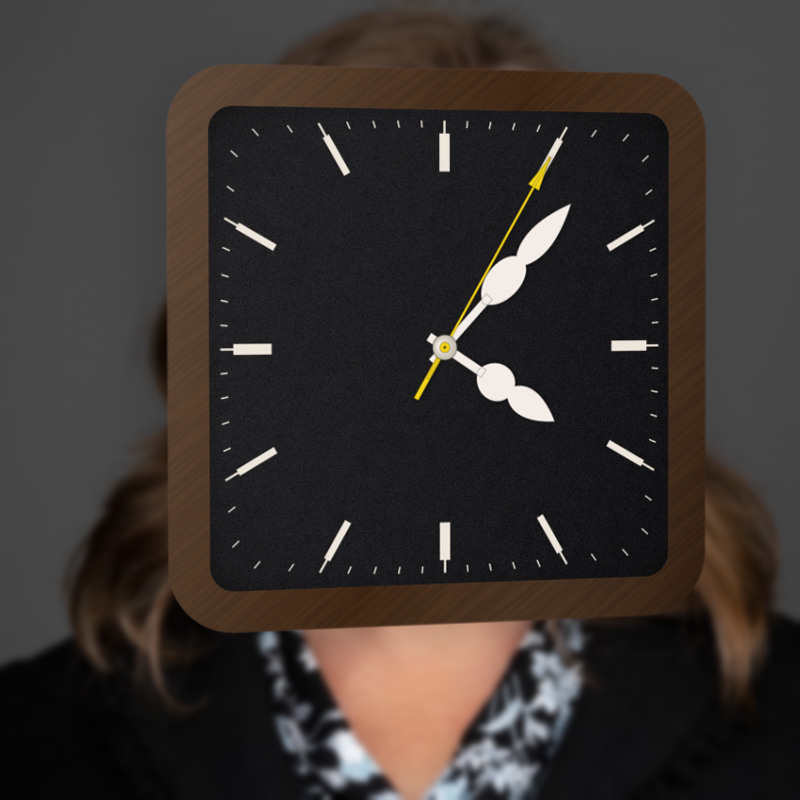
{"hour": 4, "minute": 7, "second": 5}
